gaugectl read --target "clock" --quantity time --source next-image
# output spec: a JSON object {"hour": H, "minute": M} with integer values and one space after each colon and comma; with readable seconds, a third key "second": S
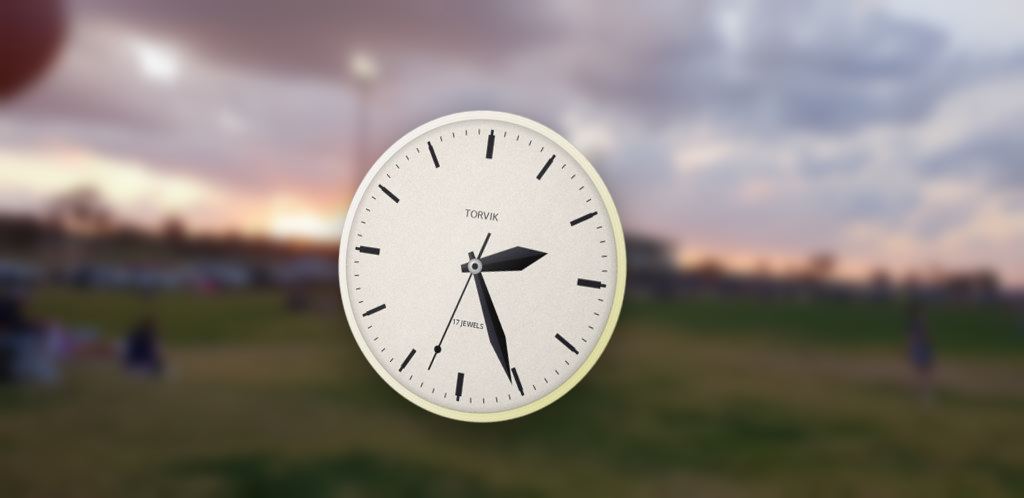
{"hour": 2, "minute": 25, "second": 33}
